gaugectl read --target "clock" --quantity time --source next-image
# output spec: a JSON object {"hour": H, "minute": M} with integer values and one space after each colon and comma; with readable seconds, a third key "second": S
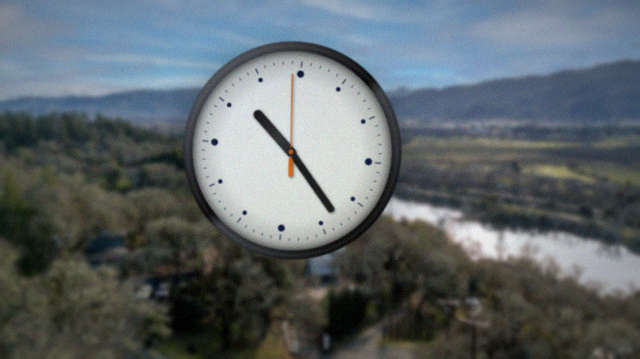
{"hour": 10, "minute": 22, "second": 59}
